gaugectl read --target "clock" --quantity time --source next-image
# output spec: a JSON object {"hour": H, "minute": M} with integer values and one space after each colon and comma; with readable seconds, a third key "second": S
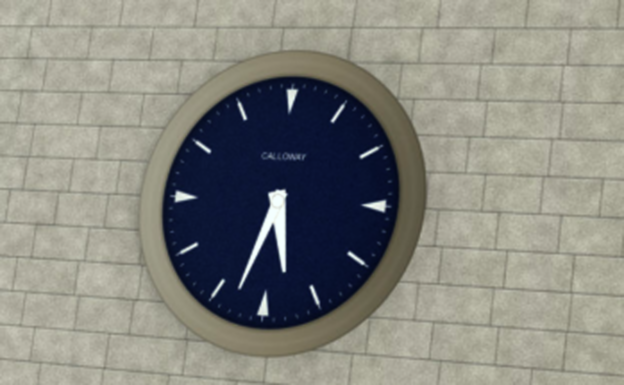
{"hour": 5, "minute": 33}
